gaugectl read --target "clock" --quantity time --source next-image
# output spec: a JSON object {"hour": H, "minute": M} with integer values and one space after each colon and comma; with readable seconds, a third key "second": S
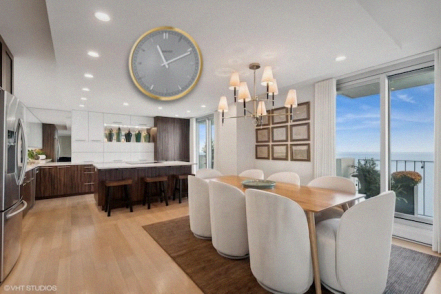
{"hour": 11, "minute": 11}
